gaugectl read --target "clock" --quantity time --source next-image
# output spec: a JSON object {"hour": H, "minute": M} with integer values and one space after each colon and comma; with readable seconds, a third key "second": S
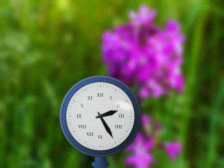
{"hour": 2, "minute": 25}
